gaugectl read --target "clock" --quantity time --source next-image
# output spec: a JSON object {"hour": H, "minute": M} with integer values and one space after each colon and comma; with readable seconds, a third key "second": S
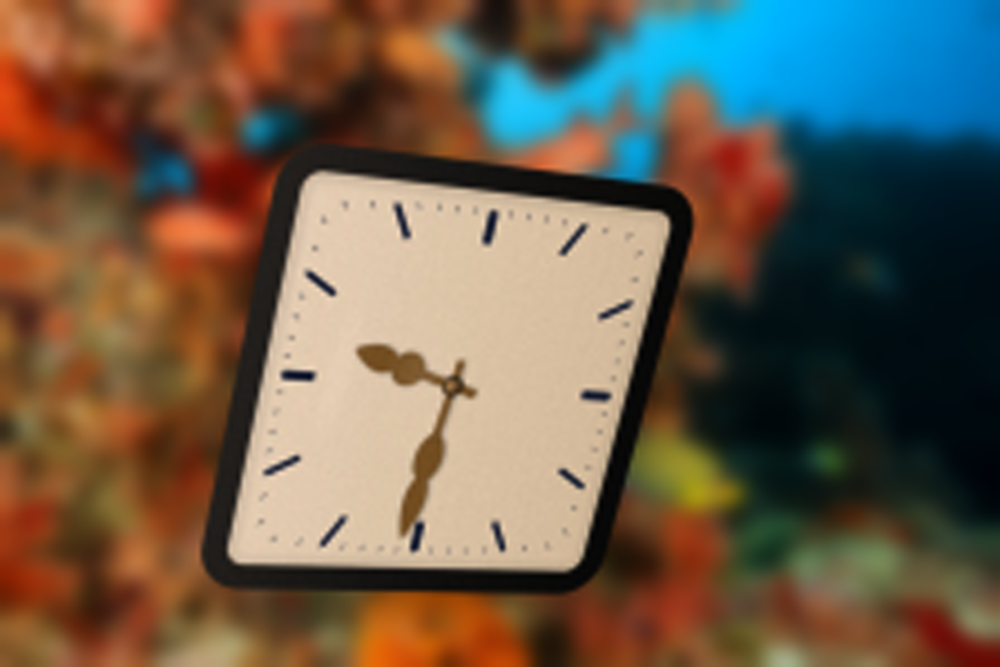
{"hour": 9, "minute": 31}
